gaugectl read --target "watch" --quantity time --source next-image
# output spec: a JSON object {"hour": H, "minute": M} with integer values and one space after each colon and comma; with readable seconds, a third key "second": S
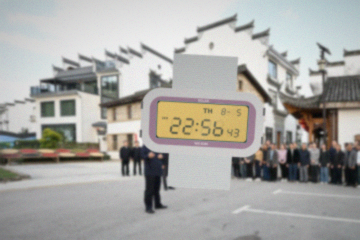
{"hour": 22, "minute": 56}
